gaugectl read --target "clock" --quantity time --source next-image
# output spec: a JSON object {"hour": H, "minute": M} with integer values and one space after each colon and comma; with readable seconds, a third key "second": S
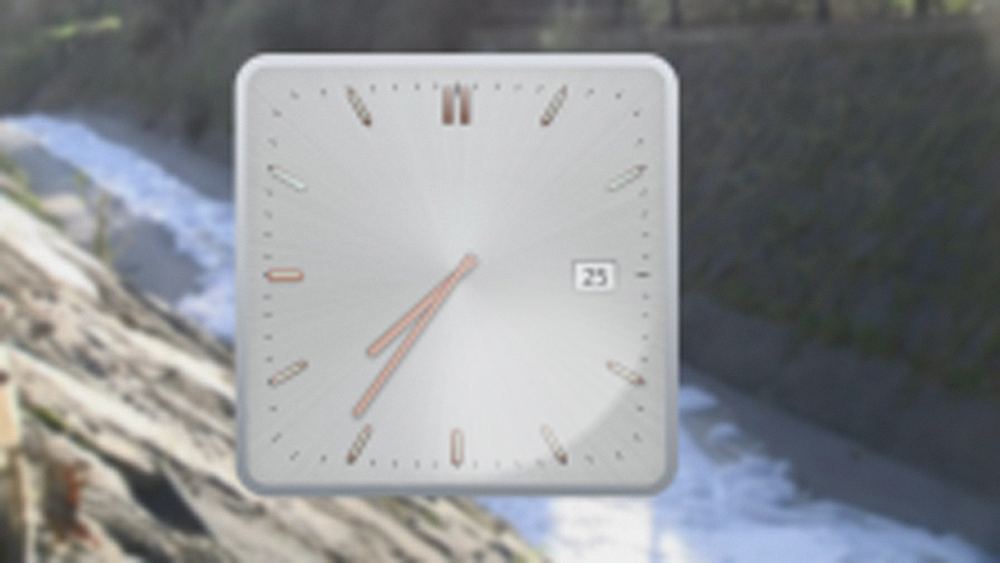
{"hour": 7, "minute": 36}
